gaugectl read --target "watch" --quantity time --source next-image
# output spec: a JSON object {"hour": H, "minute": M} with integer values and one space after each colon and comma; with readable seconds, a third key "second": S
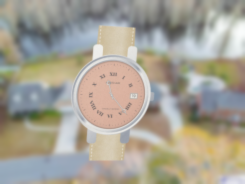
{"hour": 11, "minute": 23}
